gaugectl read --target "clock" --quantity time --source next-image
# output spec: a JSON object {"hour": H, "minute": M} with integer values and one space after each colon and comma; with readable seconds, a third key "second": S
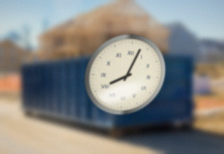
{"hour": 8, "minute": 3}
